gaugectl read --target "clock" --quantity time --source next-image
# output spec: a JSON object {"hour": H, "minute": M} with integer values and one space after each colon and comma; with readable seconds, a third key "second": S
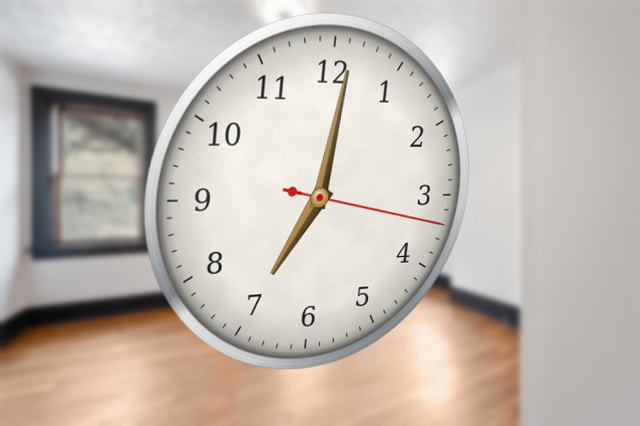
{"hour": 7, "minute": 1, "second": 17}
